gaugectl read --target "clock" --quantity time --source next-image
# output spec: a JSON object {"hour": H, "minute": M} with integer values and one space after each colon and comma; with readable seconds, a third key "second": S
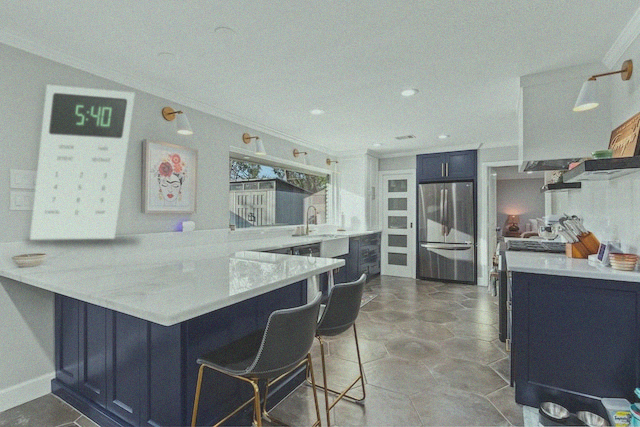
{"hour": 5, "minute": 40}
